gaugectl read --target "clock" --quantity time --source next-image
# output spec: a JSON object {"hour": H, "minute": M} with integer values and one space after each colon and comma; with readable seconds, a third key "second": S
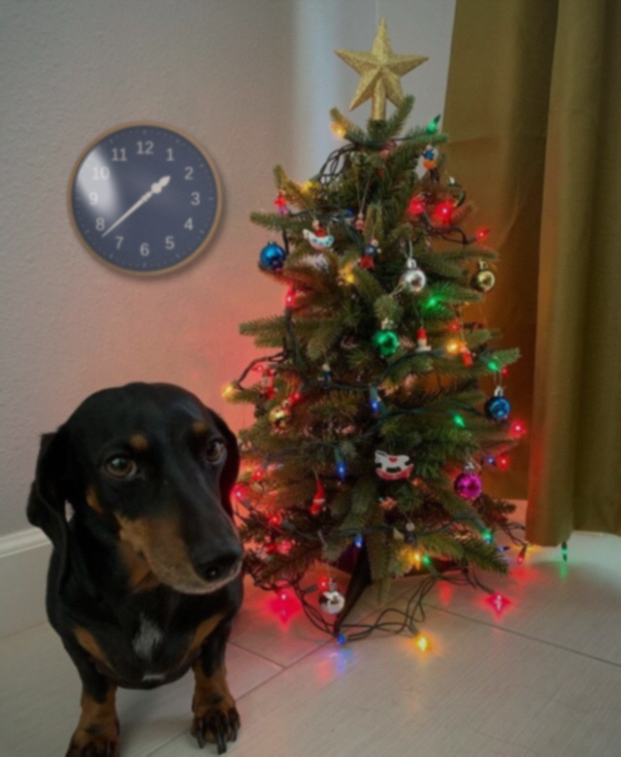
{"hour": 1, "minute": 38}
